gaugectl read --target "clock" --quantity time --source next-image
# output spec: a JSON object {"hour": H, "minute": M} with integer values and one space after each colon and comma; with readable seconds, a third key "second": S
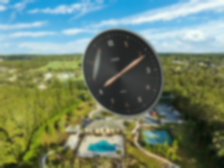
{"hour": 8, "minute": 11}
